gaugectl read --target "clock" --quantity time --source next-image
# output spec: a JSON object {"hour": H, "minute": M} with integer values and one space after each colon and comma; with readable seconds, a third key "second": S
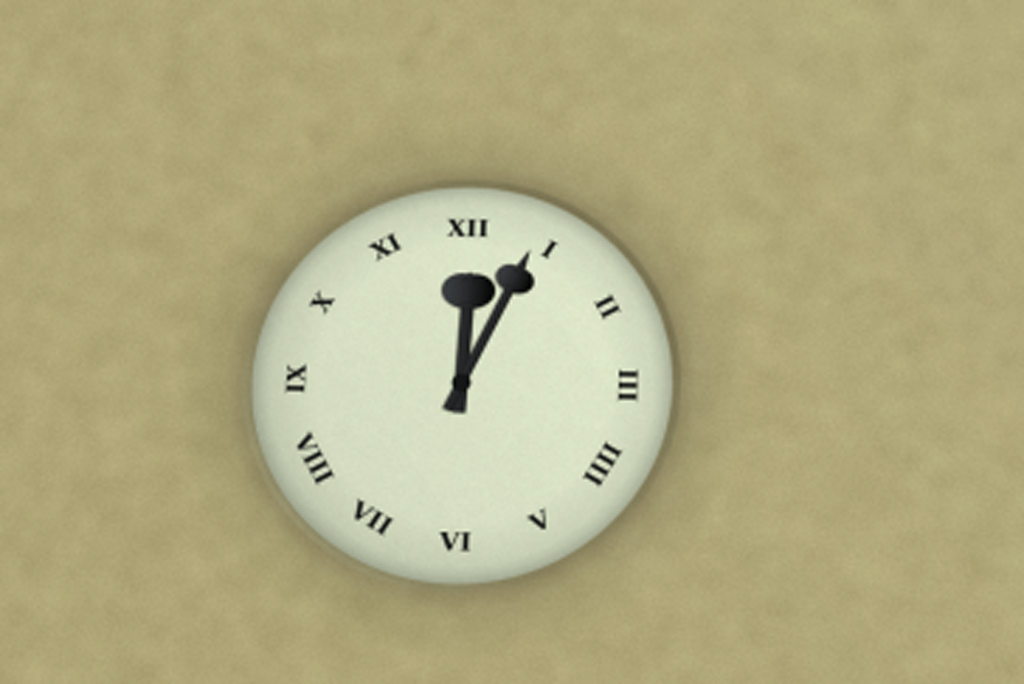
{"hour": 12, "minute": 4}
